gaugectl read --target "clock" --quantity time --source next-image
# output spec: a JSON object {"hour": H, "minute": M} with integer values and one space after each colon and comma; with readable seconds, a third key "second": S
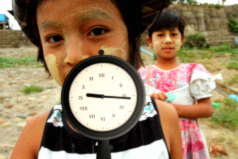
{"hour": 9, "minute": 16}
